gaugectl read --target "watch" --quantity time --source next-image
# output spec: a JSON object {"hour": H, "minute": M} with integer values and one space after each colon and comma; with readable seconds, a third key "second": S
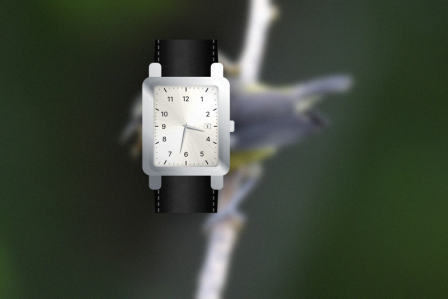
{"hour": 3, "minute": 32}
